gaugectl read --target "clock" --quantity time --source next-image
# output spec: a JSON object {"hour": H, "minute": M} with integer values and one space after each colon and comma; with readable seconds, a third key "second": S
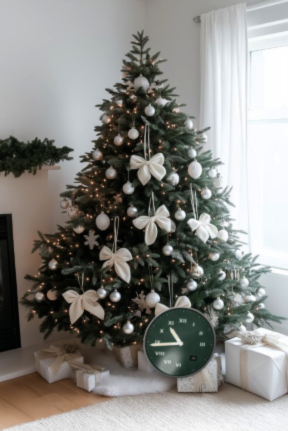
{"hour": 10, "minute": 44}
